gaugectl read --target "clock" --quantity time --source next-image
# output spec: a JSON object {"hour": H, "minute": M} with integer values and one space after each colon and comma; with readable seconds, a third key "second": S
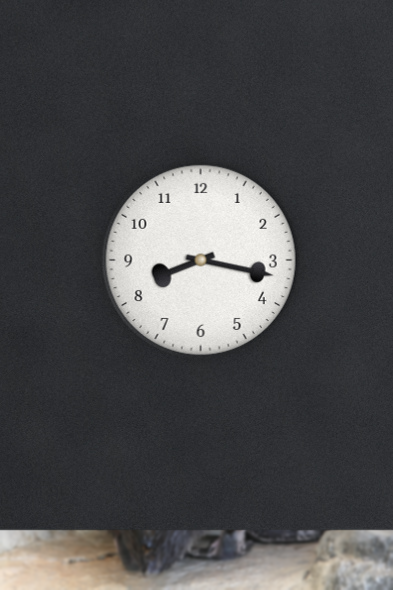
{"hour": 8, "minute": 17}
